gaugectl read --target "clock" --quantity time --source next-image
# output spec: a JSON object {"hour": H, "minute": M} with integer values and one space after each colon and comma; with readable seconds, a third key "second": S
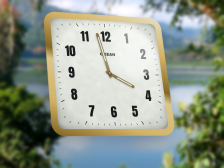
{"hour": 3, "minute": 58}
